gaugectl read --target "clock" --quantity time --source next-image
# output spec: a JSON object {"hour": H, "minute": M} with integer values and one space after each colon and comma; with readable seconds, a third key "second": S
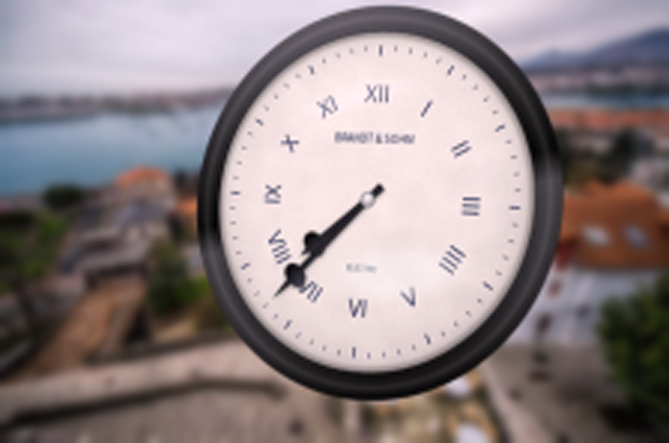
{"hour": 7, "minute": 37}
